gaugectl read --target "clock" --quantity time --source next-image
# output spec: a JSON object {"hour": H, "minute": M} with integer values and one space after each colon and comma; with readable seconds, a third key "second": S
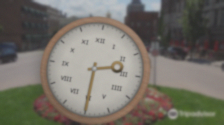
{"hour": 2, "minute": 30}
